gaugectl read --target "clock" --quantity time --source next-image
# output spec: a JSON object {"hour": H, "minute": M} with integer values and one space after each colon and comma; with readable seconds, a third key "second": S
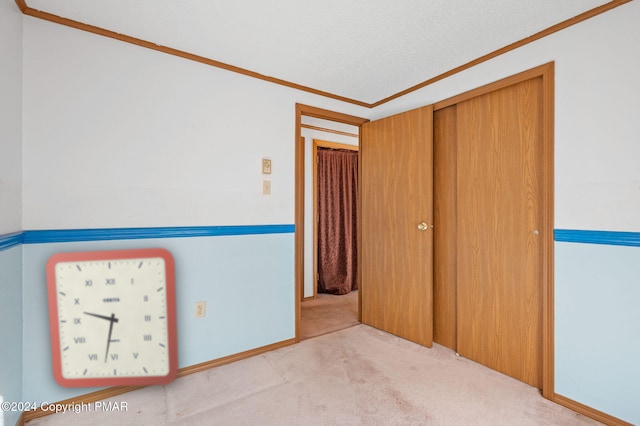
{"hour": 9, "minute": 32}
